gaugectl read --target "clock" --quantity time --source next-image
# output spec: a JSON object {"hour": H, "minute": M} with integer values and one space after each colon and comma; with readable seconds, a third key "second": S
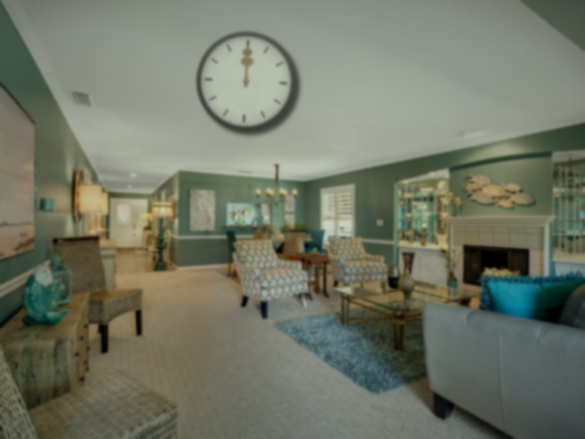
{"hour": 12, "minute": 0}
